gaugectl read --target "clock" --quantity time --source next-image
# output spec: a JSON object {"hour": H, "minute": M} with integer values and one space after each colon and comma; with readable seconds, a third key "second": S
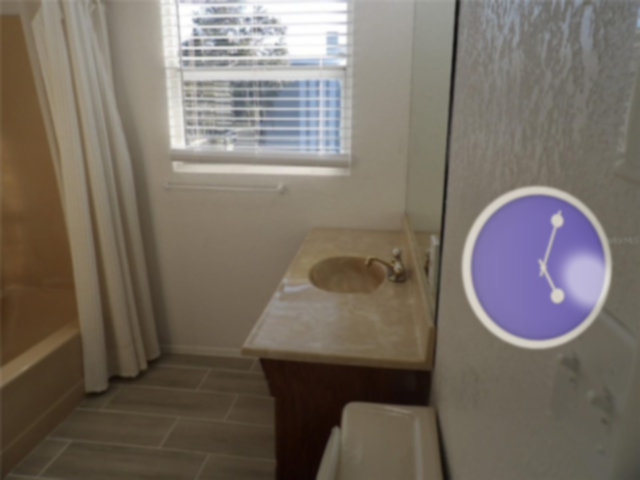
{"hour": 5, "minute": 3}
